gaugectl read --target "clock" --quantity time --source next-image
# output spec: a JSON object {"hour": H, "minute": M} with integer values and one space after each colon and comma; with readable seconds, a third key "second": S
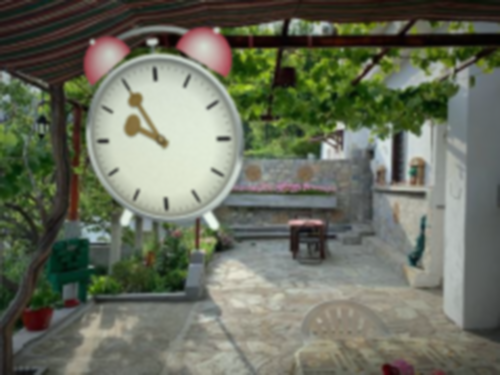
{"hour": 9, "minute": 55}
